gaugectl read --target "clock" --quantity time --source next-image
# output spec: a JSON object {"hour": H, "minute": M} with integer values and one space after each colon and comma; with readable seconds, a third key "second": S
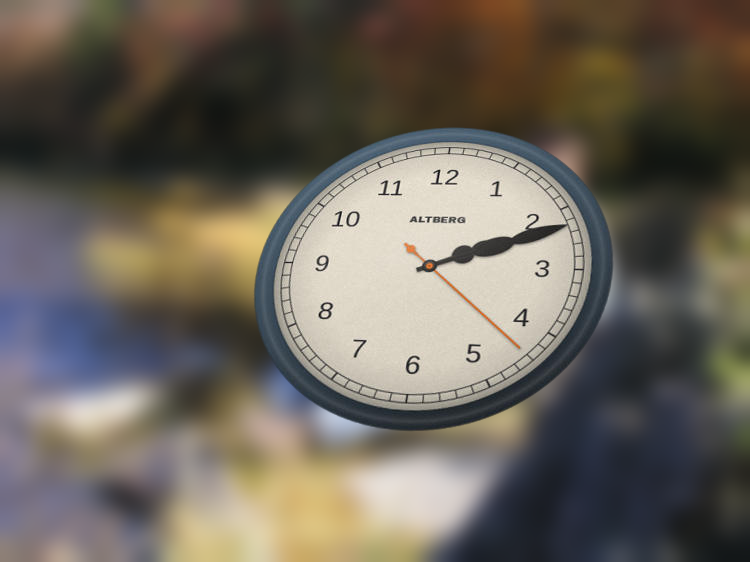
{"hour": 2, "minute": 11, "second": 22}
